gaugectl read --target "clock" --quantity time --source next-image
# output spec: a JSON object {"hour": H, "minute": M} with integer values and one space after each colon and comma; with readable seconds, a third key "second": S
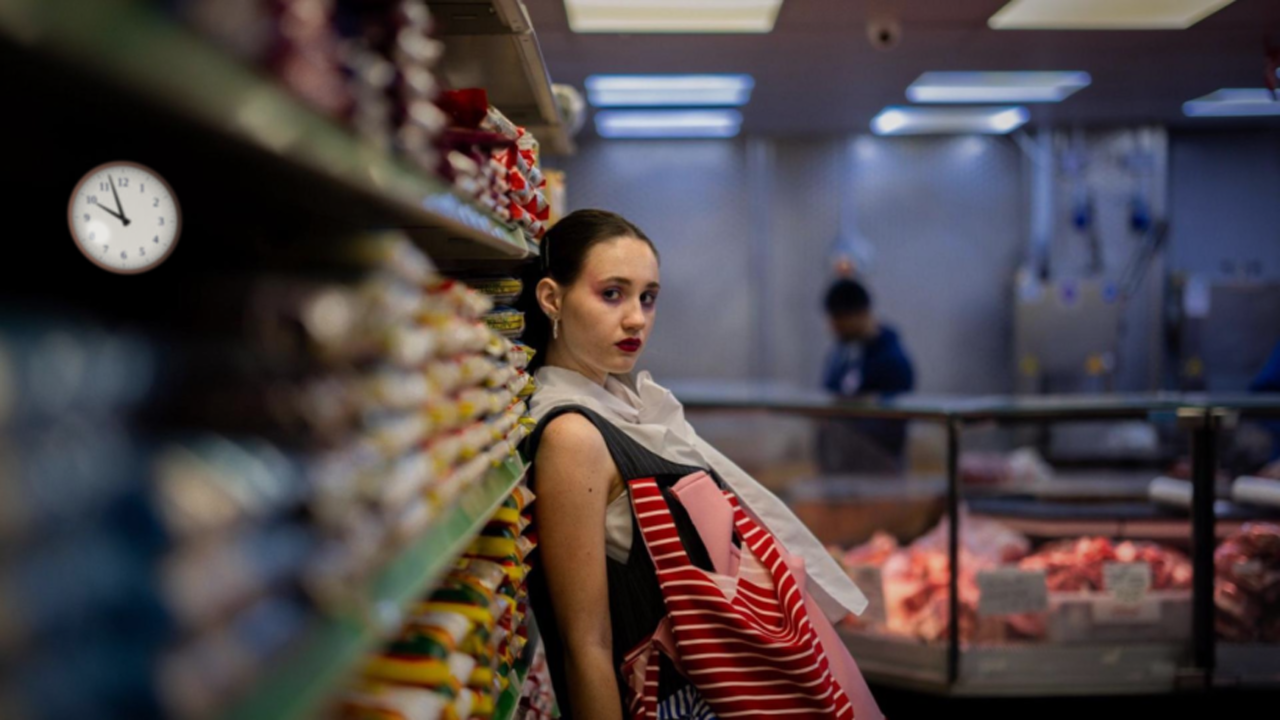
{"hour": 9, "minute": 57}
